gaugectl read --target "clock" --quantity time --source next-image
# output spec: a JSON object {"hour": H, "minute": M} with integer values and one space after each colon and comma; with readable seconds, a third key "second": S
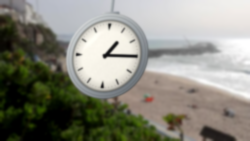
{"hour": 1, "minute": 15}
